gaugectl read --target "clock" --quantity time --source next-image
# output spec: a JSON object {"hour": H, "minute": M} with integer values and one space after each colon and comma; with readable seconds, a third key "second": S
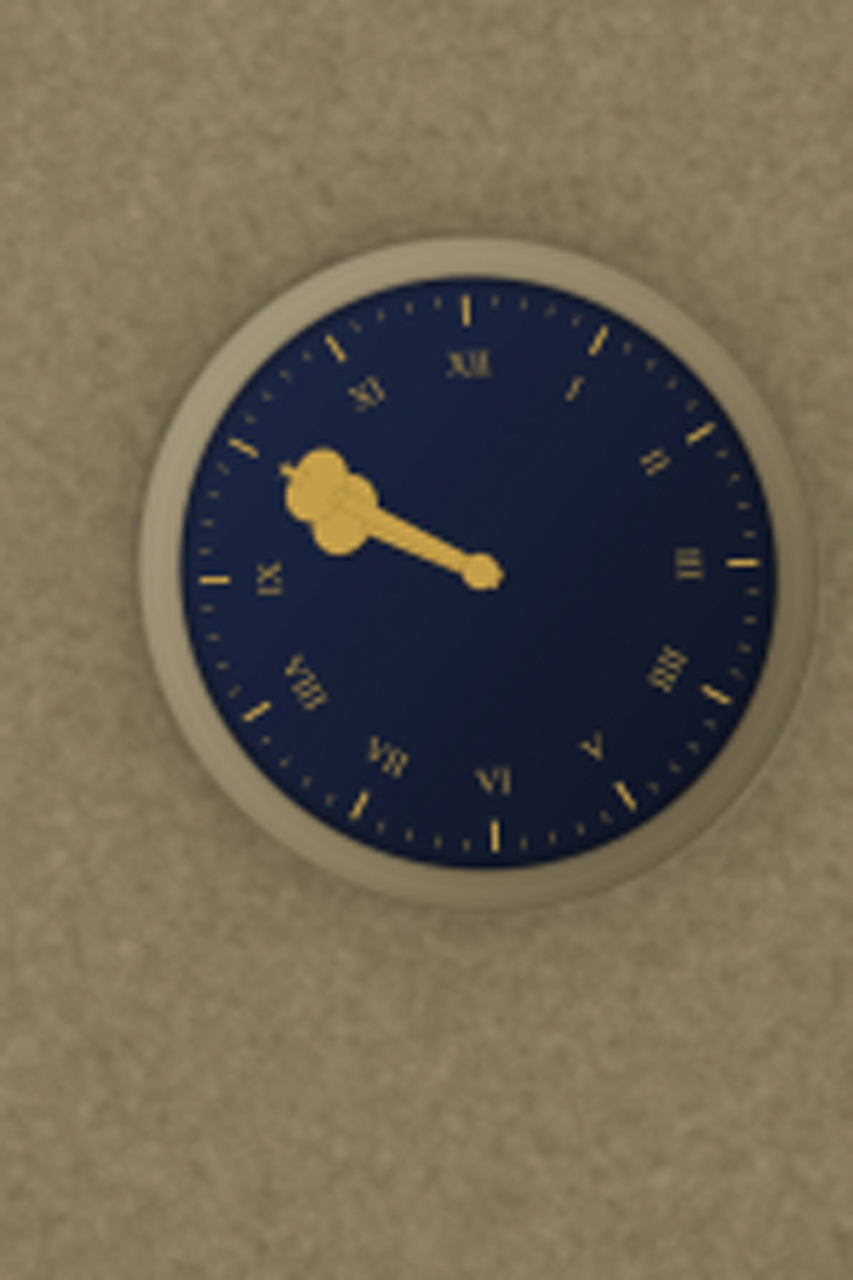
{"hour": 9, "minute": 50}
